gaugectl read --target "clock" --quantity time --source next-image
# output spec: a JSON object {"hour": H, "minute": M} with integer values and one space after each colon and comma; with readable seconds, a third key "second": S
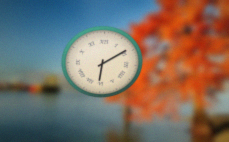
{"hour": 6, "minute": 9}
